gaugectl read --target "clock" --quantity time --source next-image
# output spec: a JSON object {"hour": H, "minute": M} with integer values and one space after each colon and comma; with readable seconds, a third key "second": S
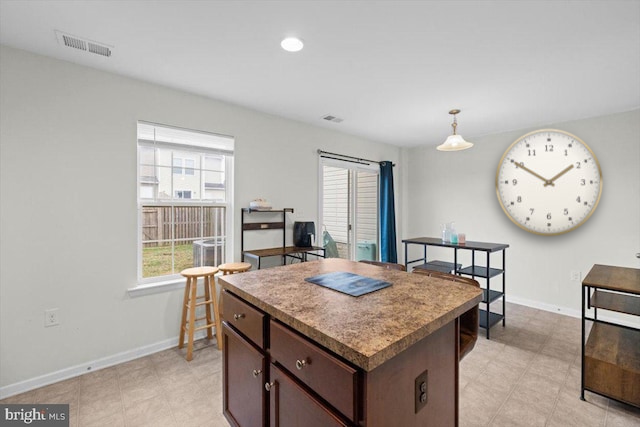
{"hour": 1, "minute": 50}
